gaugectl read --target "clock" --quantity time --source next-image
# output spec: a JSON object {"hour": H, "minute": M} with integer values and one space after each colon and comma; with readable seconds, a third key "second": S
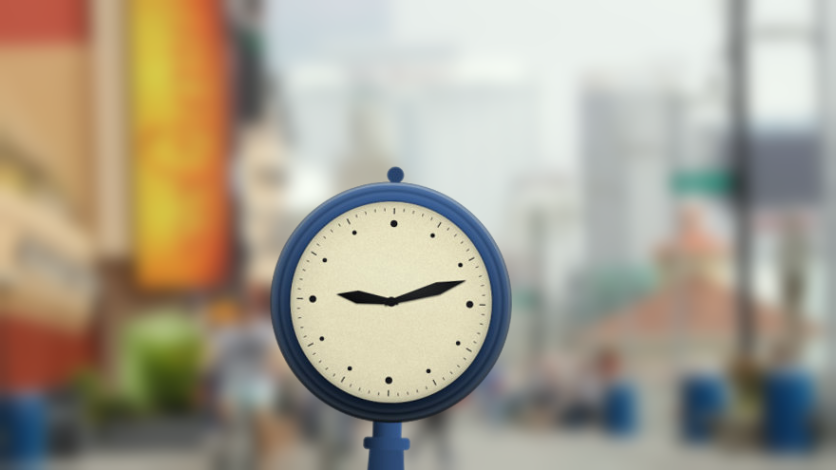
{"hour": 9, "minute": 12}
